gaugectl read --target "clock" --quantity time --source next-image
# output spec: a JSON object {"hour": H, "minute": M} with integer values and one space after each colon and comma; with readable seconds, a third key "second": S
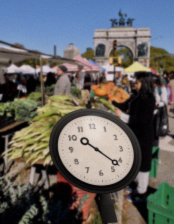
{"hour": 10, "minute": 22}
